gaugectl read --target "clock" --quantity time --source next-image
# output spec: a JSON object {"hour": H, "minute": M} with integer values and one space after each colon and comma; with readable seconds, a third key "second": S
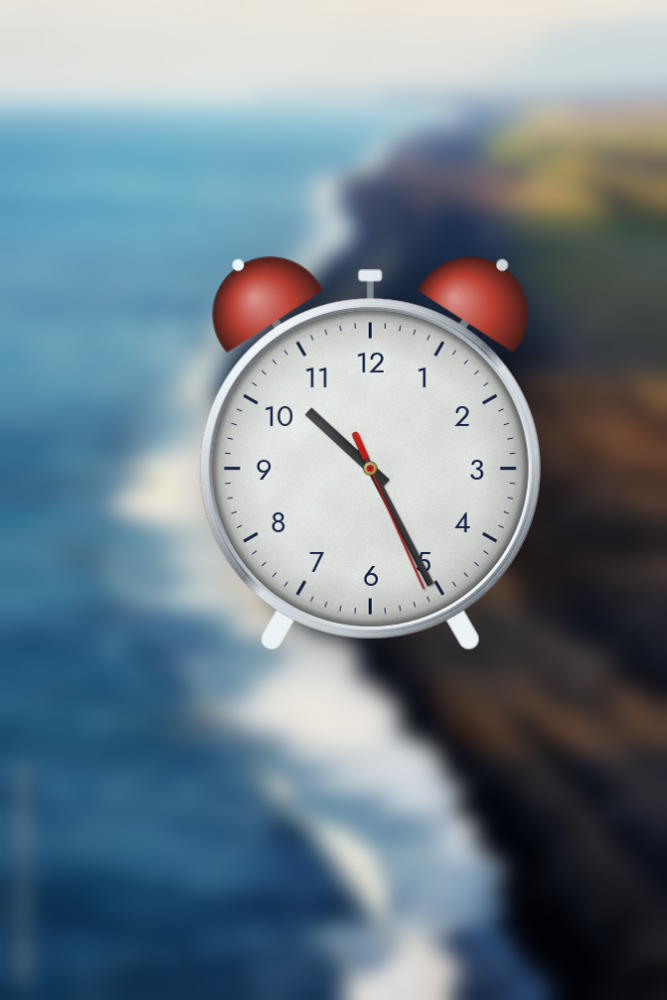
{"hour": 10, "minute": 25, "second": 26}
